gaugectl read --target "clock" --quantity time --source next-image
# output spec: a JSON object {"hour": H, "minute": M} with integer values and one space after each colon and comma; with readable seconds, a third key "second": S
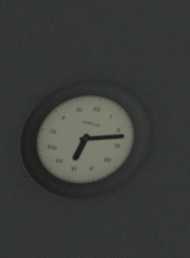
{"hour": 6, "minute": 12}
